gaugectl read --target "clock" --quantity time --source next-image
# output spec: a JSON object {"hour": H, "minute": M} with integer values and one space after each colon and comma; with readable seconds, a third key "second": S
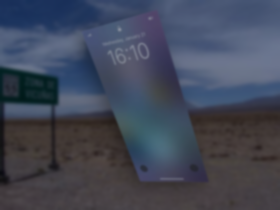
{"hour": 16, "minute": 10}
